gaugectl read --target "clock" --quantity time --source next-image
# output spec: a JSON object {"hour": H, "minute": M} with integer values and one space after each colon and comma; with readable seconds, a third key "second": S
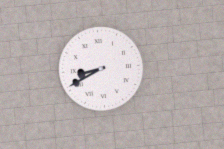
{"hour": 8, "minute": 41}
